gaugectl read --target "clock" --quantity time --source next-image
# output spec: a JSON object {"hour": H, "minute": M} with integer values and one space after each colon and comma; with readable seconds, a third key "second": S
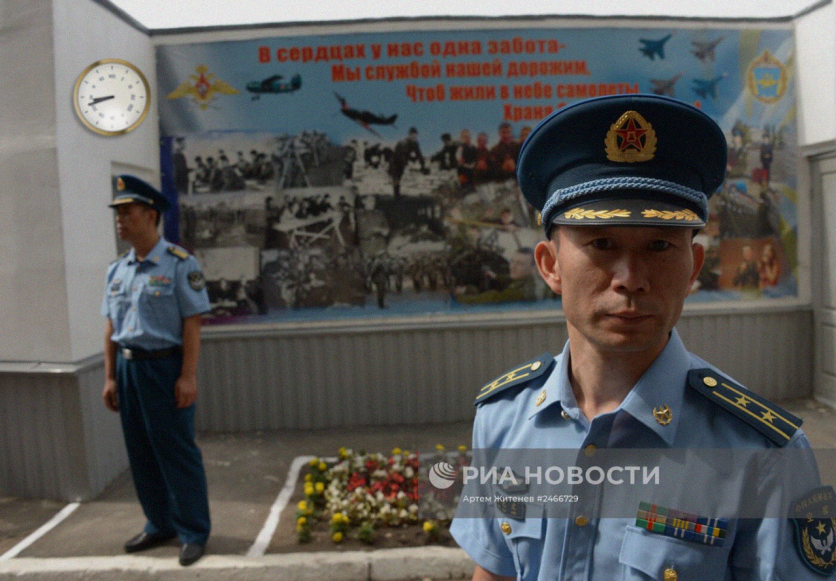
{"hour": 8, "minute": 42}
